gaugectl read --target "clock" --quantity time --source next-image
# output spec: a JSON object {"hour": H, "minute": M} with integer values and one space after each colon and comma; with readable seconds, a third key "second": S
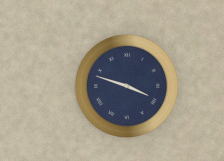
{"hour": 3, "minute": 48}
